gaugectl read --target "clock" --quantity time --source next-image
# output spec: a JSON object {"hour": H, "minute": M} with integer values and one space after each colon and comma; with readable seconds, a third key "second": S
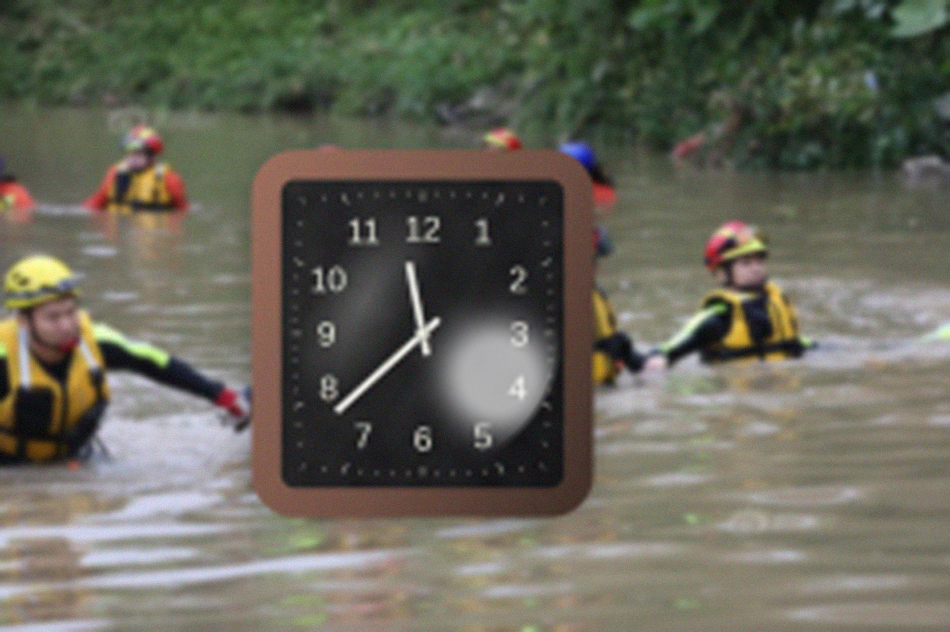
{"hour": 11, "minute": 38}
